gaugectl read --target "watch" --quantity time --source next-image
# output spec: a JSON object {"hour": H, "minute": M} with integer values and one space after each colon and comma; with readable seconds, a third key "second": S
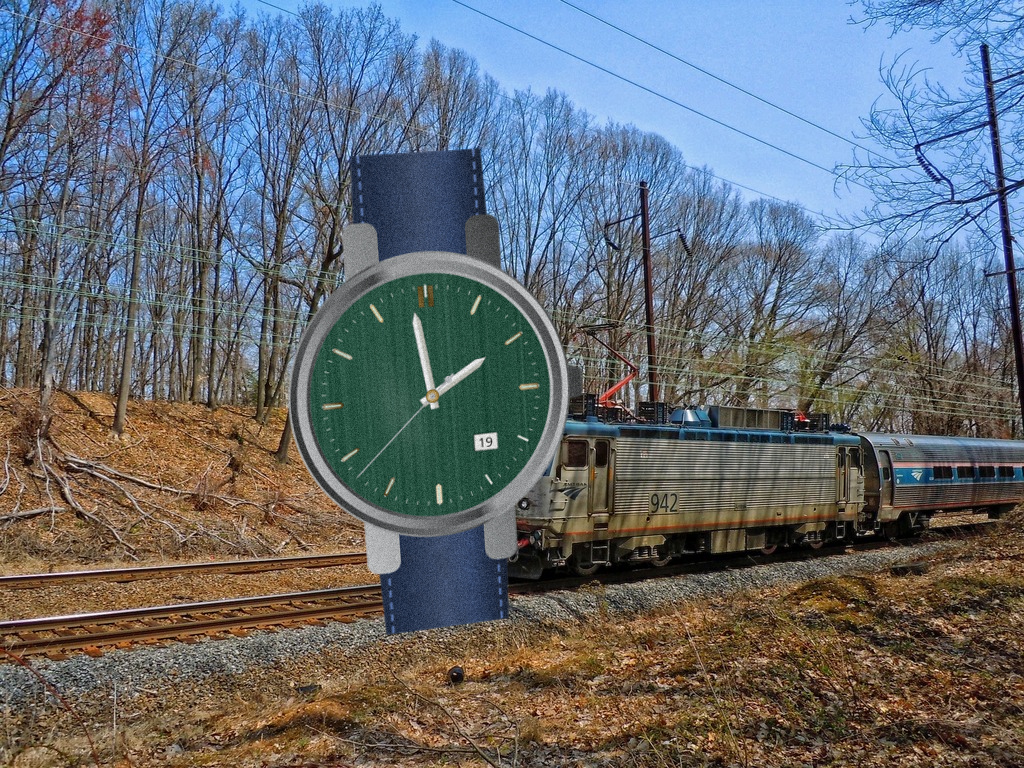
{"hour": 1, "minute": 58, "second": 38}
